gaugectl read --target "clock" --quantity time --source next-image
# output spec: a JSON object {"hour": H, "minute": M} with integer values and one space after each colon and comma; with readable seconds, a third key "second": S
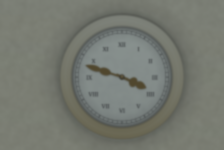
{"hour": 3, "minute": 48}
